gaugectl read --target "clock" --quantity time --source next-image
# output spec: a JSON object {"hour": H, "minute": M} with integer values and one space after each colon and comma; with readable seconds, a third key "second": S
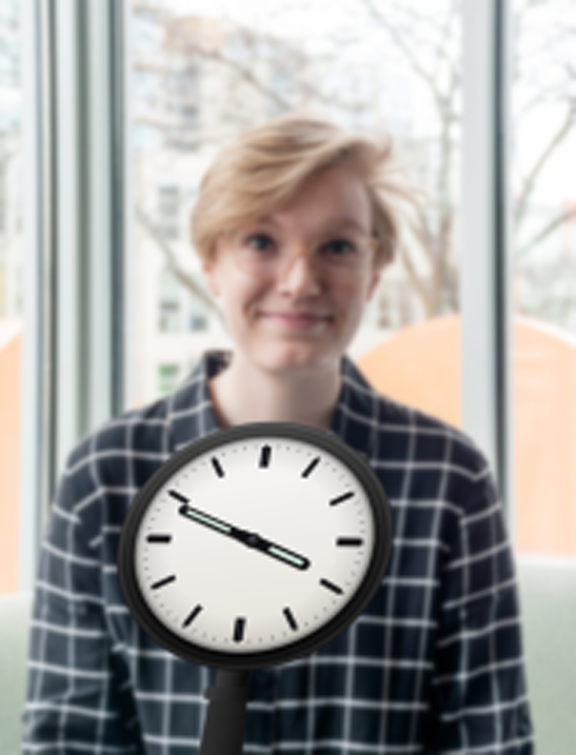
{"hour": 3, "minute": 49}
